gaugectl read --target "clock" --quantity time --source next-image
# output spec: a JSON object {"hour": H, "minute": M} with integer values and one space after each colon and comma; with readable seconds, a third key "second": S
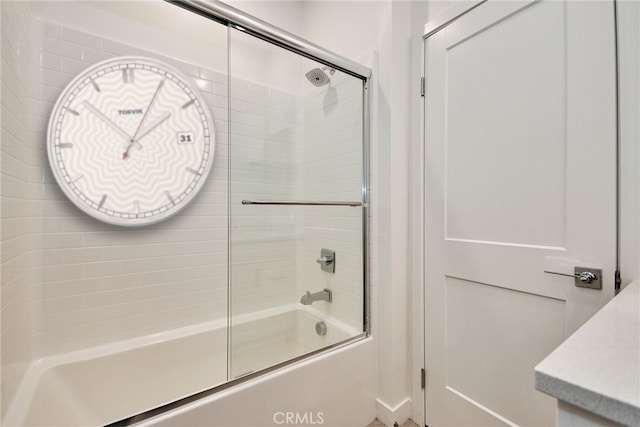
{"hour": 1, "minute": 52, "second": 5}
